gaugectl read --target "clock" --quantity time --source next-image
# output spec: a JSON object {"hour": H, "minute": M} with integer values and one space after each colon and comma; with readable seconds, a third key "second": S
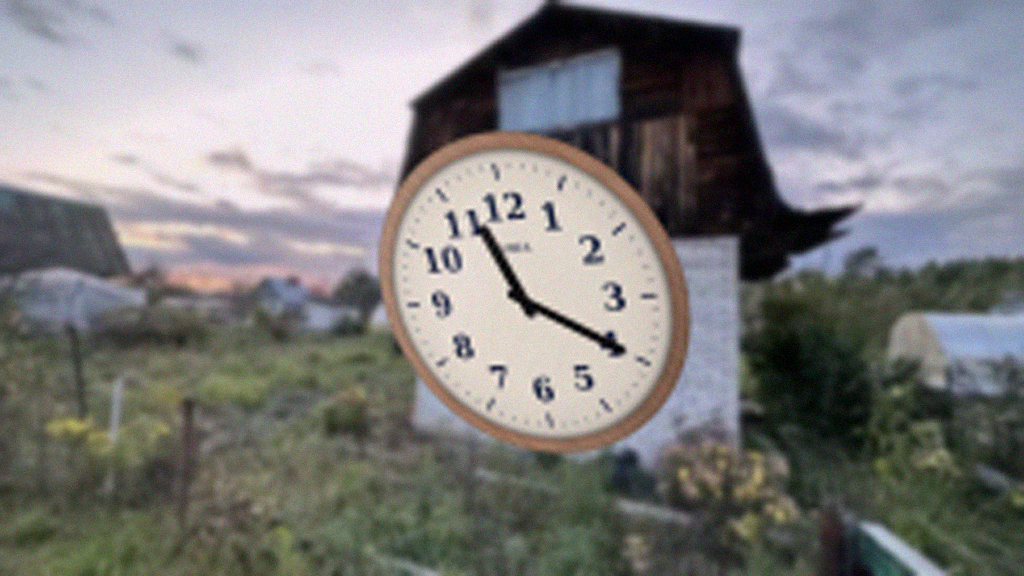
{"hour": 11, "minute": 20}
